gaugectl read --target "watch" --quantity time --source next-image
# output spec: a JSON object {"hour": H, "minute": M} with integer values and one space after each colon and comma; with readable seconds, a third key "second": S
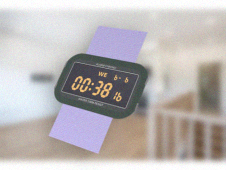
{"hour": 0, "minute": 38, "second": 16}
